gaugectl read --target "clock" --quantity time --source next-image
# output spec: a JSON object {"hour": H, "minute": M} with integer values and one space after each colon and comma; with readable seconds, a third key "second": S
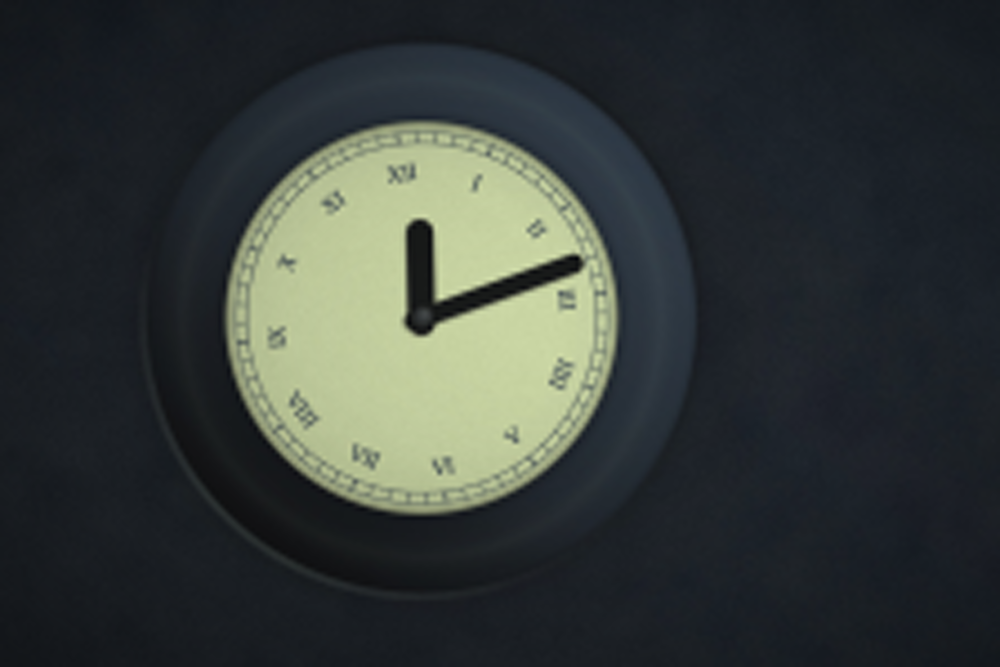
{"hour": 12, "minute": 13}
